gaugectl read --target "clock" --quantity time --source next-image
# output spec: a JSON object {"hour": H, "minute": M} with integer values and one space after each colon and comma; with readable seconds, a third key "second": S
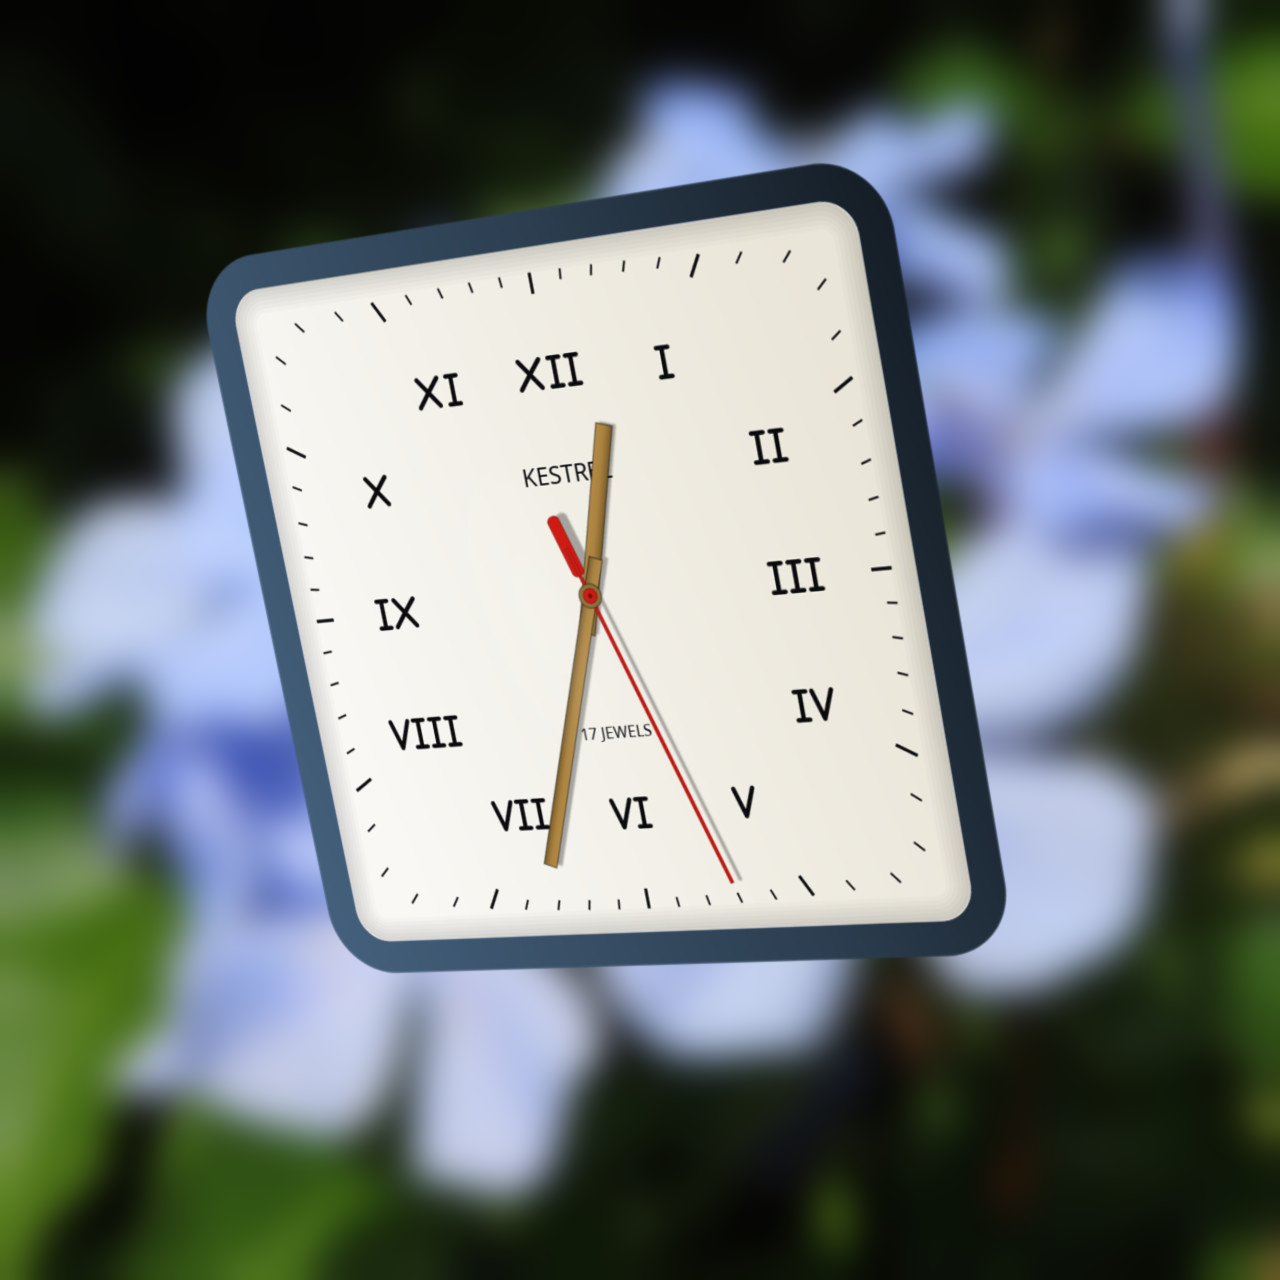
{"hour": 12, "minute": 33, "second": 27}
